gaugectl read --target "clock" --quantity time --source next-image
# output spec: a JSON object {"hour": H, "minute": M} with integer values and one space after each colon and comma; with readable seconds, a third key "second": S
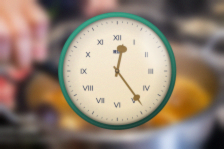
{"hour": 12, "minute": 24}
